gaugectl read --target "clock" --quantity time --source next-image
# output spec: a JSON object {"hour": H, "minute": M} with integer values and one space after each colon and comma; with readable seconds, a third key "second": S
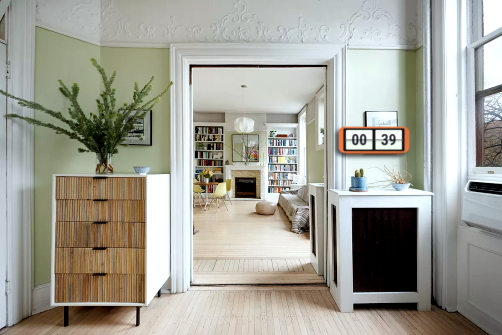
{"hour": 0, "minute": 39}
